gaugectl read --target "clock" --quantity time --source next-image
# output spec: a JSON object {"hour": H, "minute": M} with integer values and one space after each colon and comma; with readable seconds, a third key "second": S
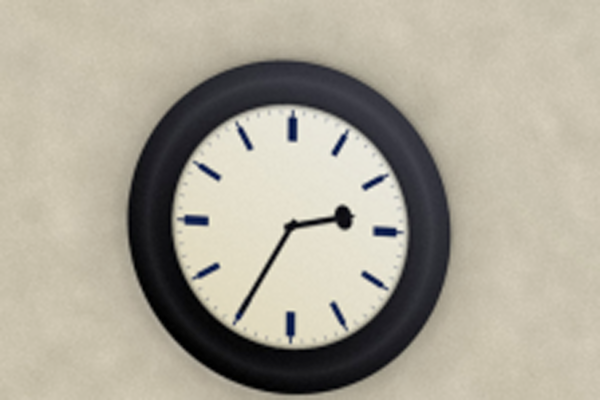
{"hour": 2, "minute": 35}
